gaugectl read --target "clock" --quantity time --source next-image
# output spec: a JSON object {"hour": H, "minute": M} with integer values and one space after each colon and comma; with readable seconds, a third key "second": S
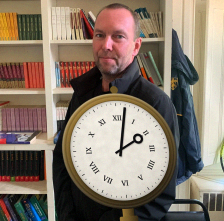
{"hour": 2, "minute": 2}
